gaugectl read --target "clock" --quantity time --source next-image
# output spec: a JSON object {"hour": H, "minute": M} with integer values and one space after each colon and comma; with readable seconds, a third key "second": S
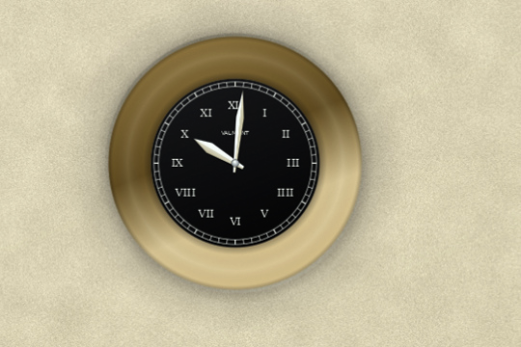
{"hour": 10, "minute": 1}
